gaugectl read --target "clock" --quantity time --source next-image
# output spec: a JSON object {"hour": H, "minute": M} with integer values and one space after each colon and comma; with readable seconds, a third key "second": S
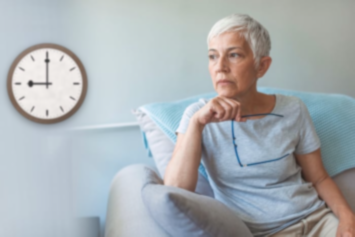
{"hour": 9, "minute": 0}
